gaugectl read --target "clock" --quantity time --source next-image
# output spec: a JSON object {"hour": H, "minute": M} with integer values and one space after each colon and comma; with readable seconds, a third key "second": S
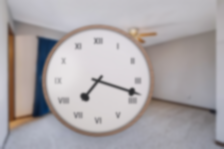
{"hour": 7, "minute": 18}
